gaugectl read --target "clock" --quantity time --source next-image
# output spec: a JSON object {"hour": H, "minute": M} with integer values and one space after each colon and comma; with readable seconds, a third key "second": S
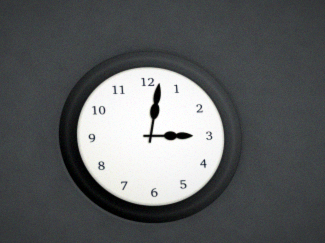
{"hour": 3, "minute": 2}
